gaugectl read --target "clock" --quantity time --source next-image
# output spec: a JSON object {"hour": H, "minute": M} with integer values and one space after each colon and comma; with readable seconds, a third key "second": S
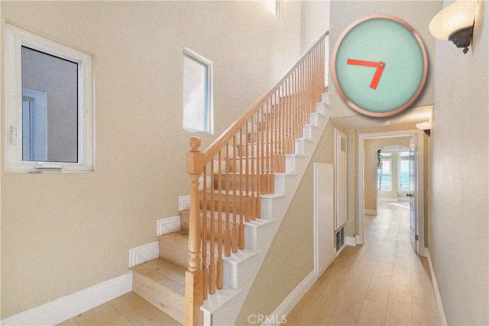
{"hour": 6, "minute": 46}
